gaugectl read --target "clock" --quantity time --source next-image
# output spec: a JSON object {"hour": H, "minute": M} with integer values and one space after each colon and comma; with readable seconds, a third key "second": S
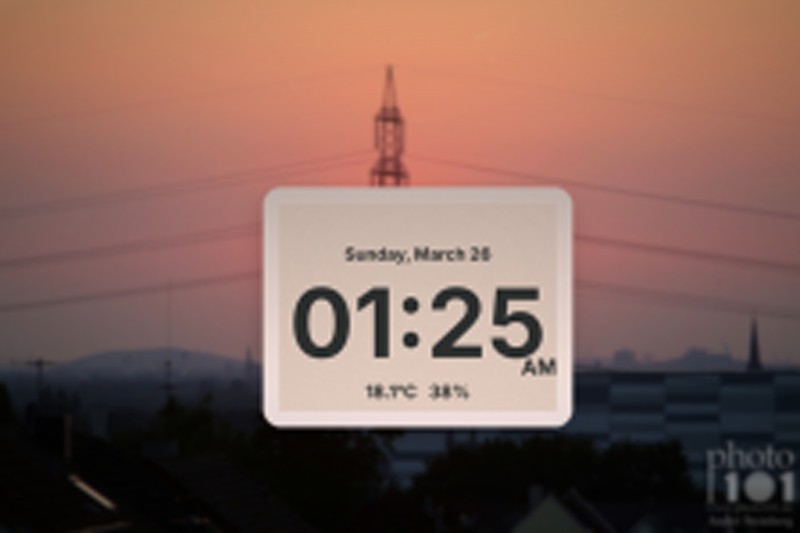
{"hour": 1, "minute": 25}
